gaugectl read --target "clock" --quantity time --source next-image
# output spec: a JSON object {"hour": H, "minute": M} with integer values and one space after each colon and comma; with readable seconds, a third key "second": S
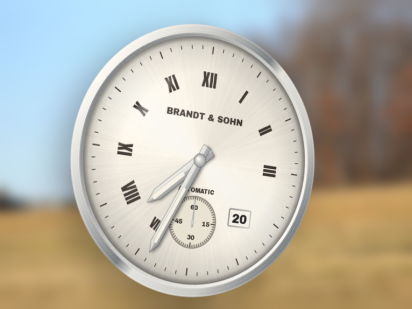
{"hour": 7, "minute": 34}
